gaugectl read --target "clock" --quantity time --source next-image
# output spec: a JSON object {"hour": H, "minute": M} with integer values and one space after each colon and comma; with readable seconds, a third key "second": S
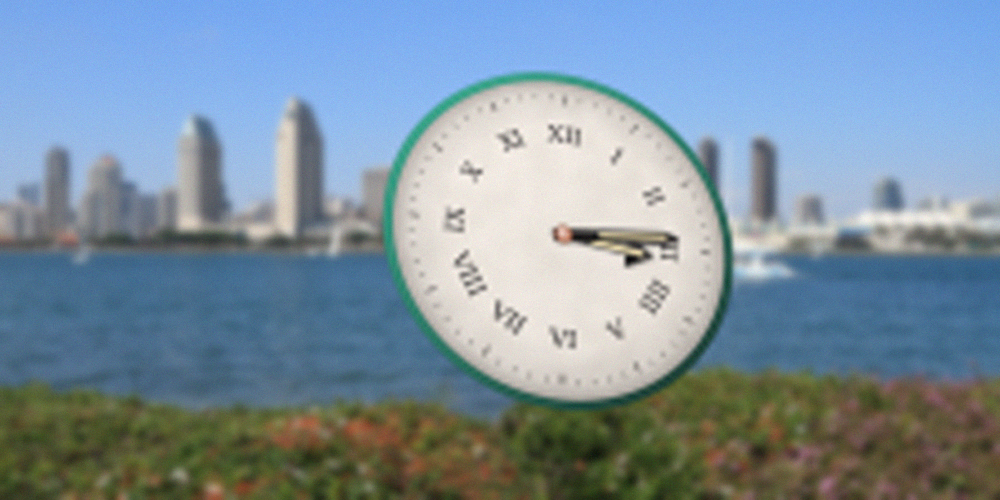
{"hour": 3, "minute": 14}
